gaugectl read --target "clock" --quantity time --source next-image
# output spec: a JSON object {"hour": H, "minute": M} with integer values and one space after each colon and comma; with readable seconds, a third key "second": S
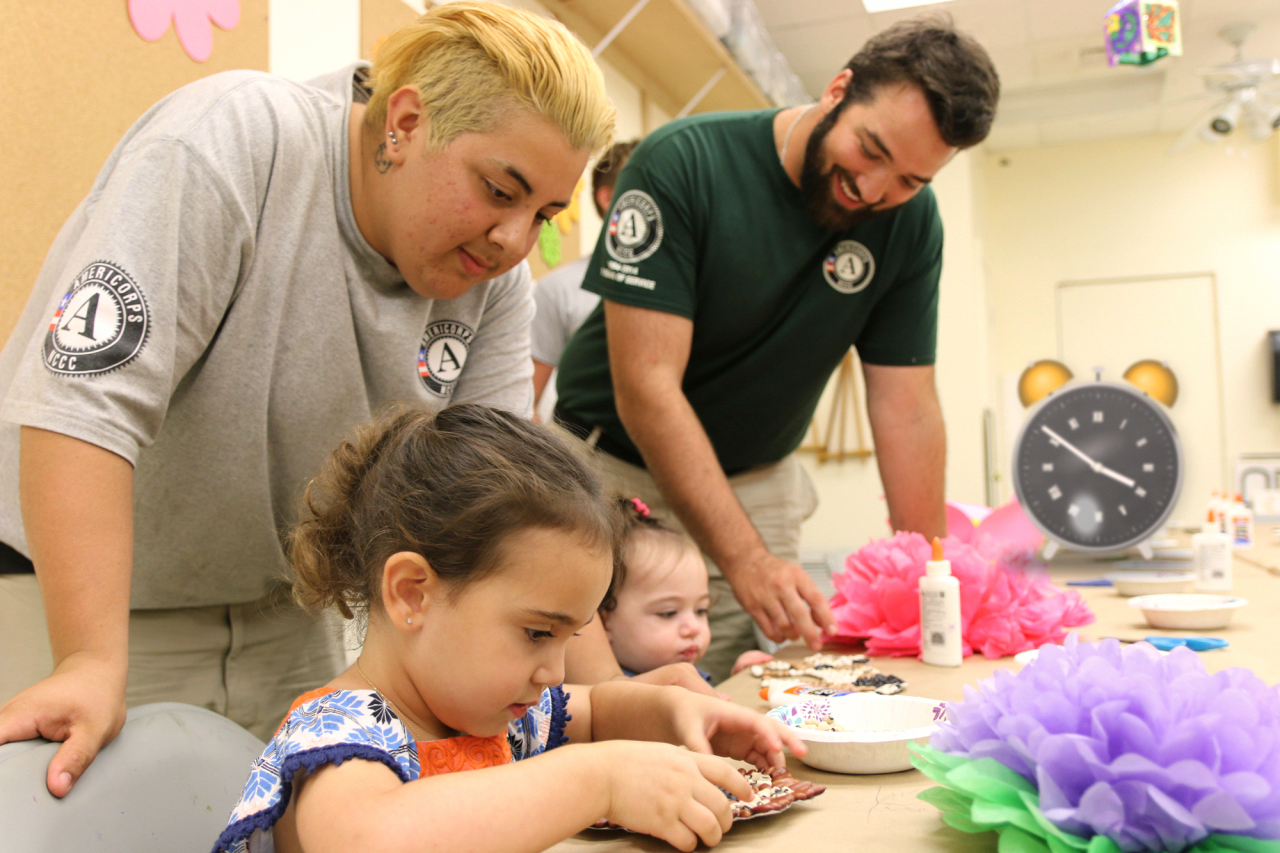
{"hour": 3, "minute": 51}
